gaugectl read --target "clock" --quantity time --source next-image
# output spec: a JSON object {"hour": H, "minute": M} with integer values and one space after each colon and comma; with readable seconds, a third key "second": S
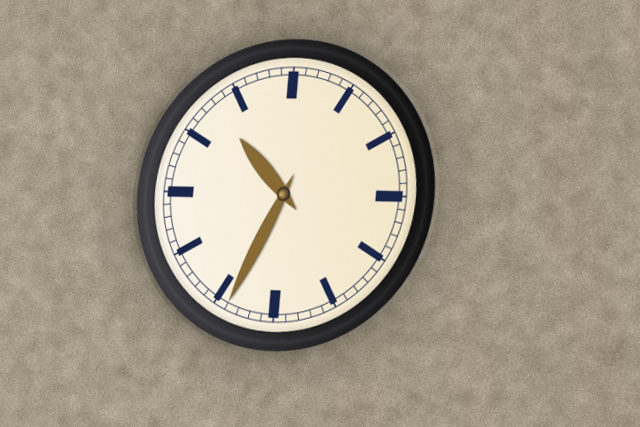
{"hour": 10, "minute": 34}
